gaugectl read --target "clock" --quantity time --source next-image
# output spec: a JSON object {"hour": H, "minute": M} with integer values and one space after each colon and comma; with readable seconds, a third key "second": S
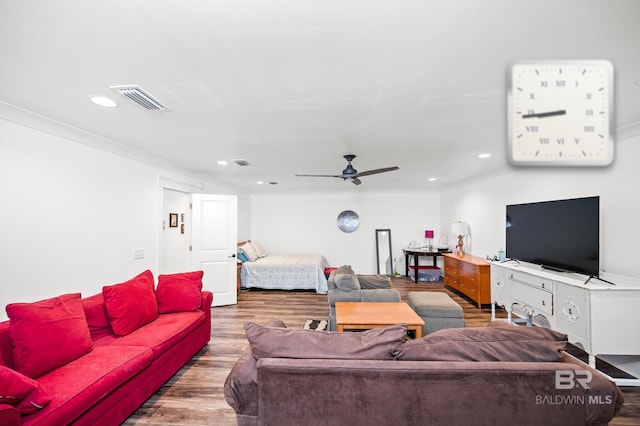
{"hour": 8, "minute": 44}
